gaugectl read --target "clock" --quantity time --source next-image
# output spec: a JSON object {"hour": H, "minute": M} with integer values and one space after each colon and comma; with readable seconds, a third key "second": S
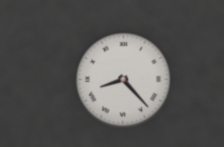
{"hour": 8, "minute": 23}
